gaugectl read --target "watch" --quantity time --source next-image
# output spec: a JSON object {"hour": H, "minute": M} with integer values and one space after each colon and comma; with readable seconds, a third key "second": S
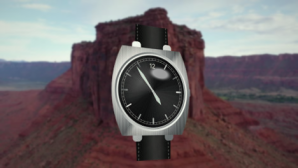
{"hour": 4, "minute": 54}
